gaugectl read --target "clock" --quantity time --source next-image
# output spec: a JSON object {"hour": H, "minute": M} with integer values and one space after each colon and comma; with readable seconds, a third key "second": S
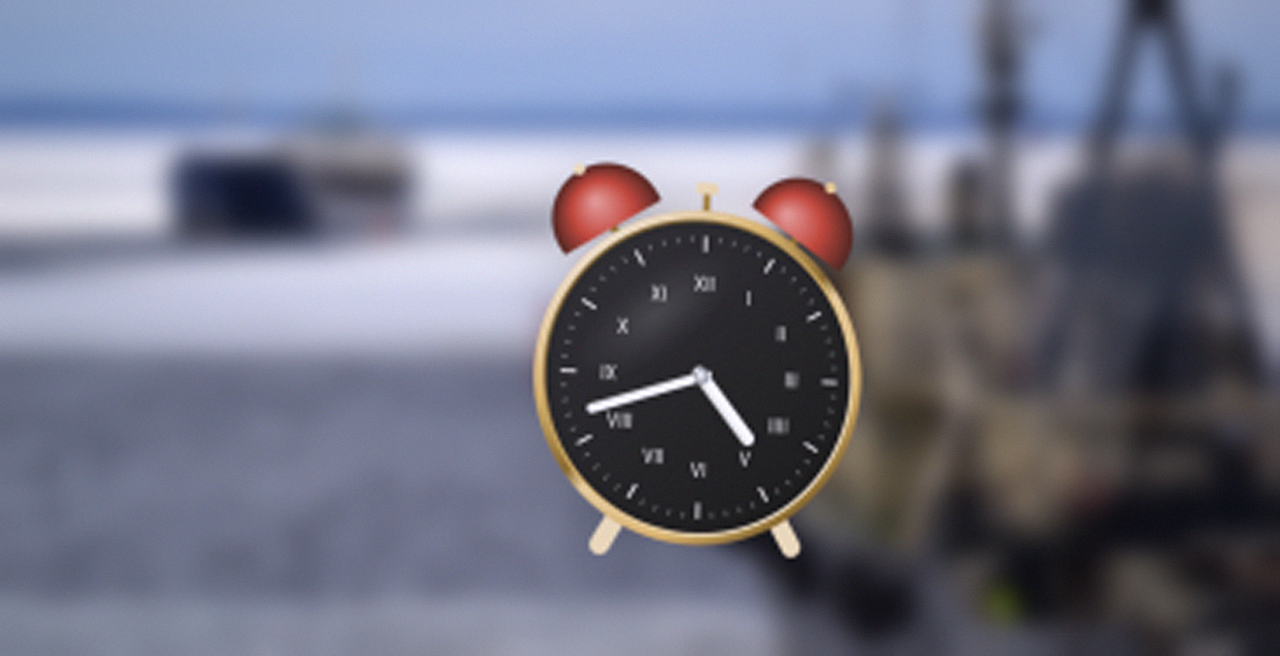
{"hour": 4, "minute": 42}
